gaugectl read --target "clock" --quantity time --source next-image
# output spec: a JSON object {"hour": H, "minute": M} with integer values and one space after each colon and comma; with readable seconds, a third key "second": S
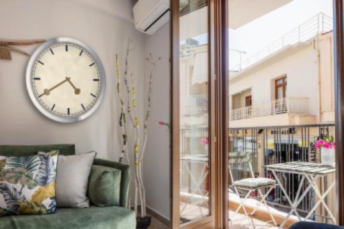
{"hour": 4, "minute": 40}
